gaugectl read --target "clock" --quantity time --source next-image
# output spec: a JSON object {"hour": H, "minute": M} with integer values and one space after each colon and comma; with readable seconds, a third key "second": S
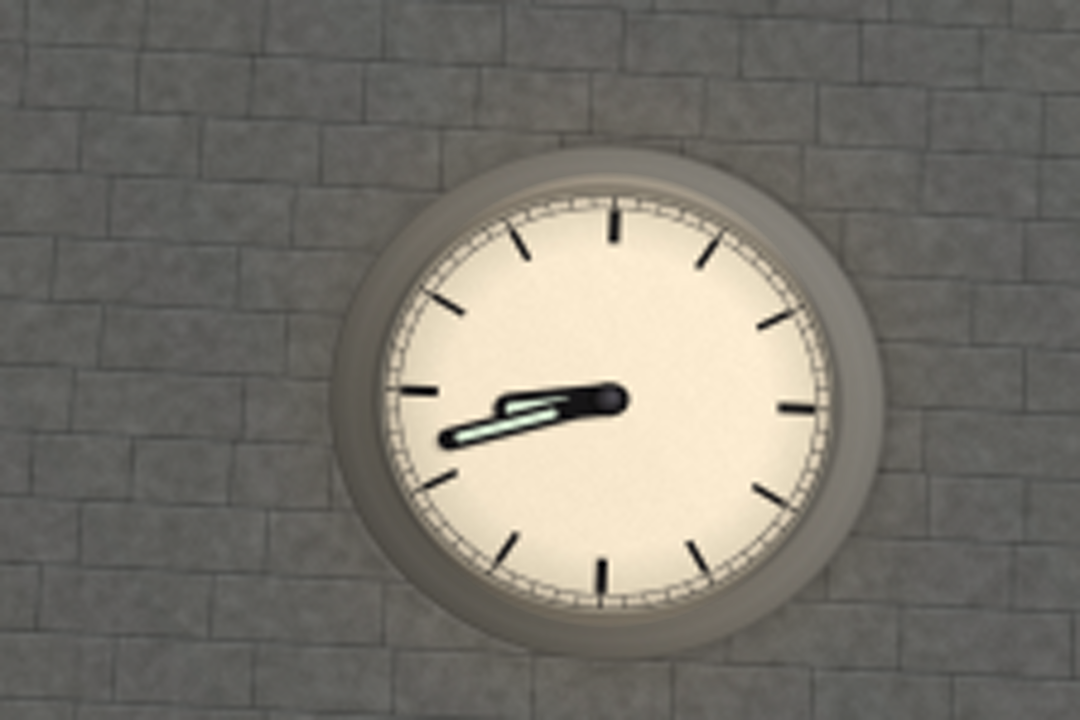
{"hour": 8, "minute": 42}
